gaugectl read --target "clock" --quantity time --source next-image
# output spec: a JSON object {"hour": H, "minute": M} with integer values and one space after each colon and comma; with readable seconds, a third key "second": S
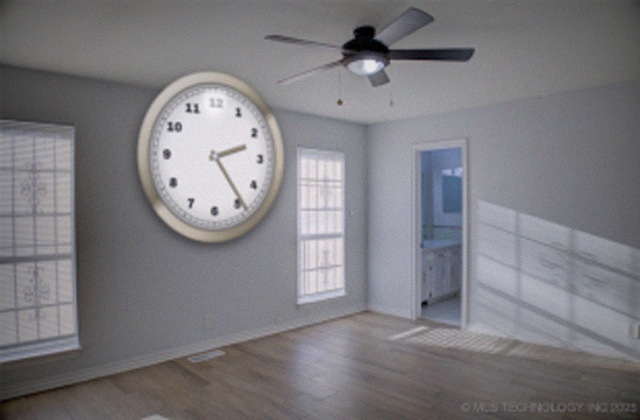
{"hour": 2, "minute": 24}
